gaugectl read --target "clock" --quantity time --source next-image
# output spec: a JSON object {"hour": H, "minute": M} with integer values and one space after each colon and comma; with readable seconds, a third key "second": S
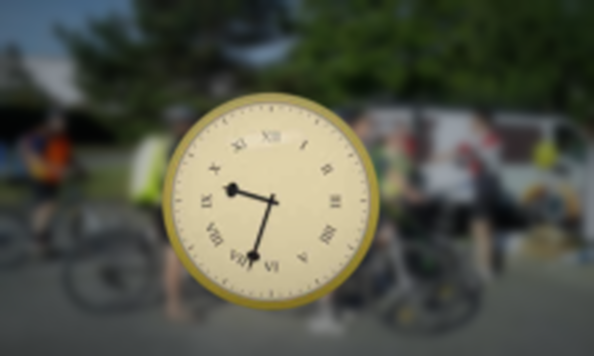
{"hour": 9, "minute": 33}
